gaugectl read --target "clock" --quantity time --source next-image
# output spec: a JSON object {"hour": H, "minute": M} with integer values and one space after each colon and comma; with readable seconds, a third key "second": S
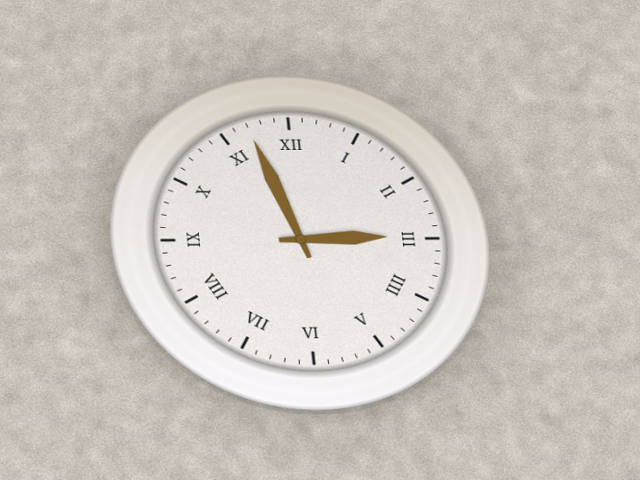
{"hour": 2, "minute": 57}
